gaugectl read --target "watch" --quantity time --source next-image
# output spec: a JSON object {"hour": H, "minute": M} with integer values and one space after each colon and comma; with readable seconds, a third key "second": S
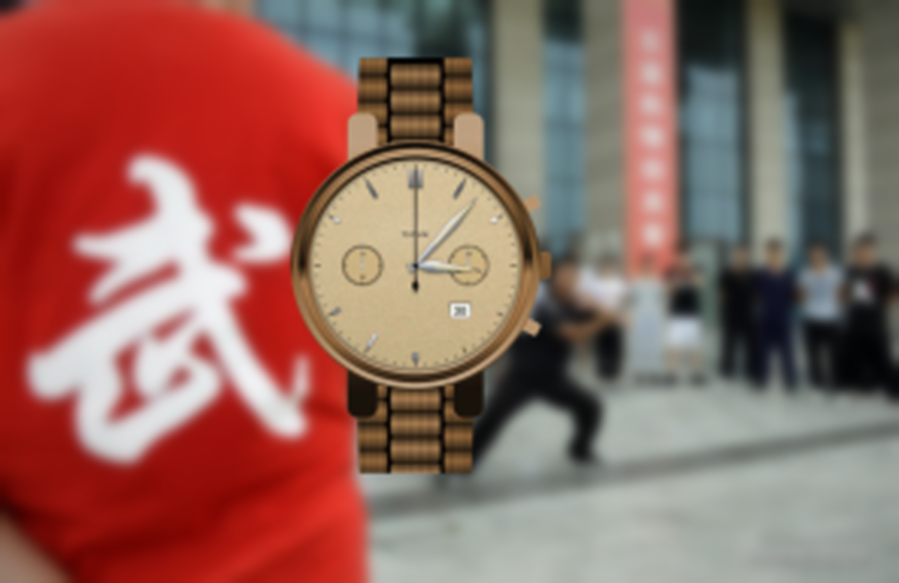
{"hour": 3, "minute": 7}
